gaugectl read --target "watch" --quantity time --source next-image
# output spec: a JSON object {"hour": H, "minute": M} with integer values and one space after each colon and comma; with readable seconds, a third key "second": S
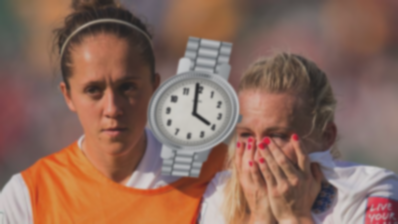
{"hour": 3, "minute": 59}
